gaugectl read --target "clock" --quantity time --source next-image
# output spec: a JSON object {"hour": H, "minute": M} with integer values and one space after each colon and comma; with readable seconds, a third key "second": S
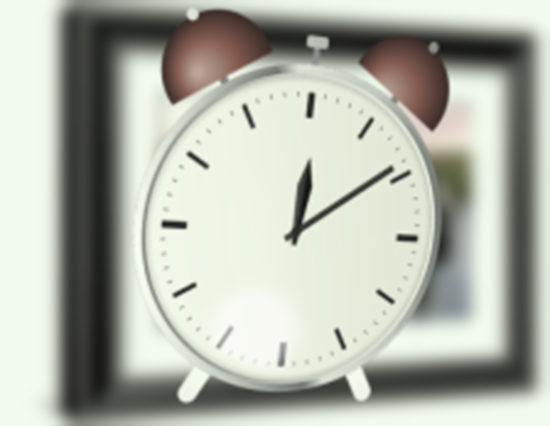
{"hour": 12, "minute": 9}
